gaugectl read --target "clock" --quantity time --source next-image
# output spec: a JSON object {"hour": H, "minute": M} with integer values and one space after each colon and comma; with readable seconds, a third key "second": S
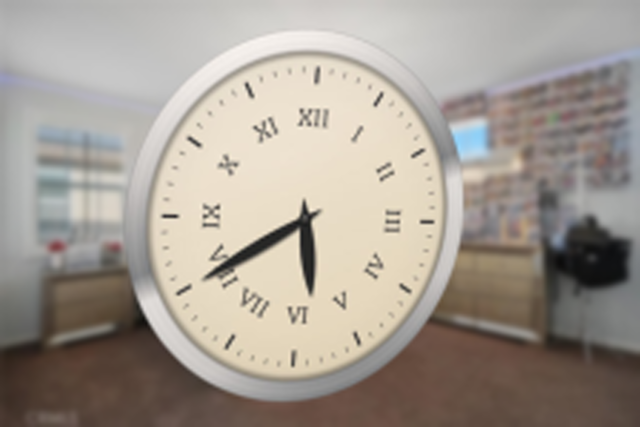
{"hour": 5, "minute": 40}
